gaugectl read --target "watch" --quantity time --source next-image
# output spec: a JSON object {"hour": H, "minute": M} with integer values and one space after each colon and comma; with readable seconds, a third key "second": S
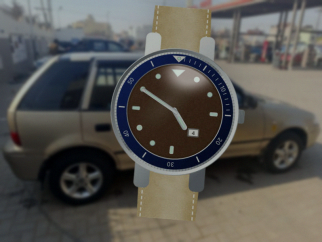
{"hour": 4, "minute": 50}
